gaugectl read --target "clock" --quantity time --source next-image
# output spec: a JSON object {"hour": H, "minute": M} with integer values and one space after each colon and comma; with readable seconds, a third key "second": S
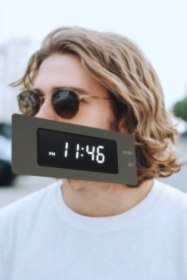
{"hour": 11, "minute": 46}
